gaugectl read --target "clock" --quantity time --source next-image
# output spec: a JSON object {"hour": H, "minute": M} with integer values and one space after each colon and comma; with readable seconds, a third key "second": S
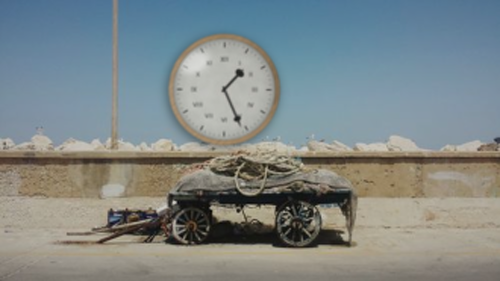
{"hour": 1, "minute": 26}
